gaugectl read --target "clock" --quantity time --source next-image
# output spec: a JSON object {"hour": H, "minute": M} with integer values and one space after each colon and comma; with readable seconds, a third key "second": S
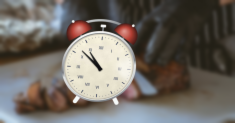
{"hour": 10, "minute": 52}
